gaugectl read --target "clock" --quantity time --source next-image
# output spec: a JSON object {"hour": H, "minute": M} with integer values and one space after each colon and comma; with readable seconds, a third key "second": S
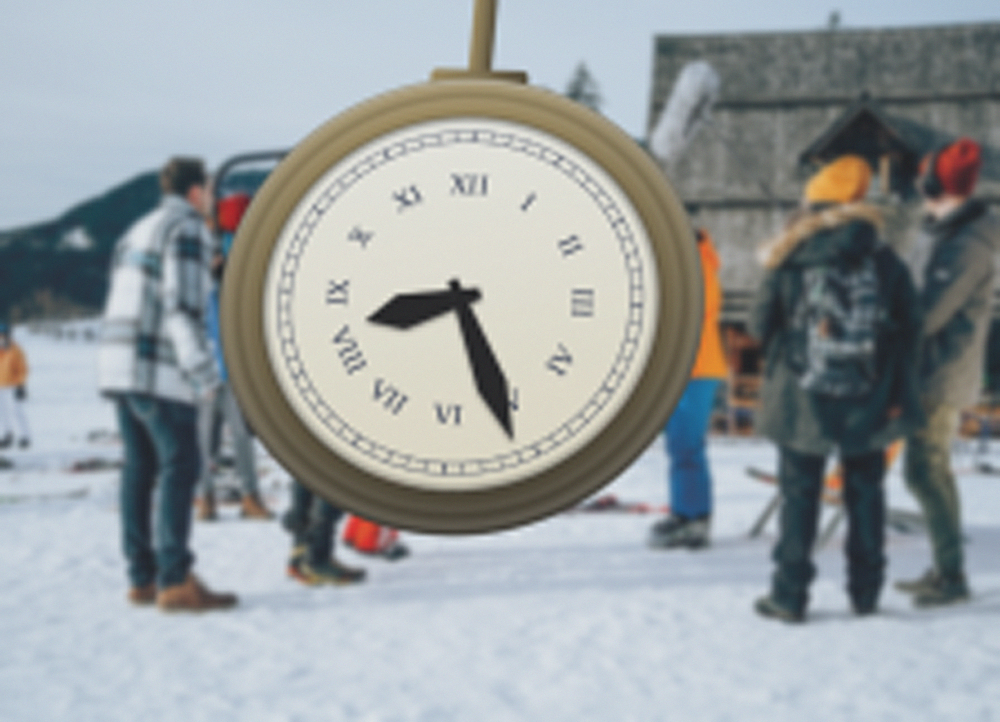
{"hour": 8, "minute": 26}
